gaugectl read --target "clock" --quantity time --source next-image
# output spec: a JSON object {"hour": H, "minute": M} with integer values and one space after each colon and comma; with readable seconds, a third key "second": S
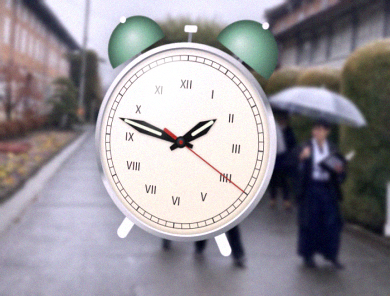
{"hour": 1, "minute": 47, "second": 20}
